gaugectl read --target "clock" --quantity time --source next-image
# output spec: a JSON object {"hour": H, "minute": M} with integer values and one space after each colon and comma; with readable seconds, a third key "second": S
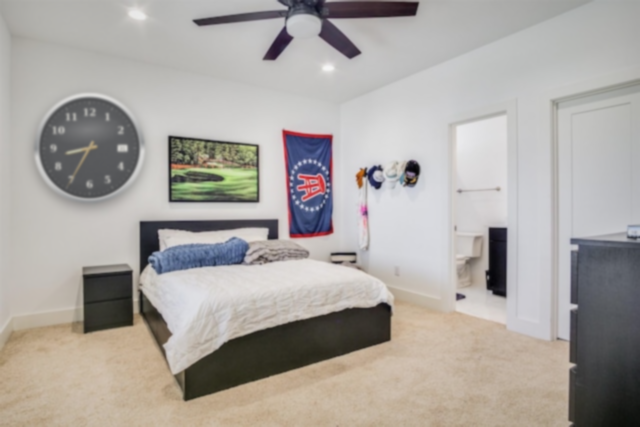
{"hour": 8, "minute": 35}
